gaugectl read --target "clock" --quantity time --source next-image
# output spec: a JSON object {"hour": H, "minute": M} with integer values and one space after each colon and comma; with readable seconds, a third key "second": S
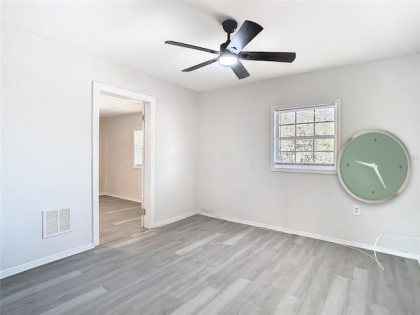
{"hour": 9, "minute": 25}
